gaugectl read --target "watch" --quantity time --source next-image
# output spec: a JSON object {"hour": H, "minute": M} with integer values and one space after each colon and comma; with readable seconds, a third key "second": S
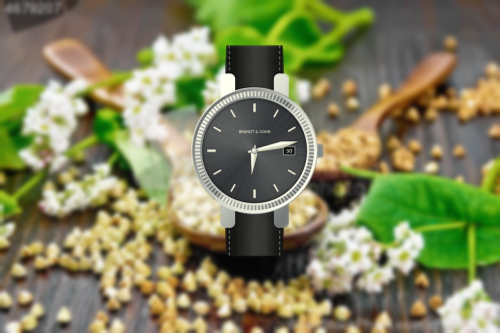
{"hour": 6, "minute": 13}
